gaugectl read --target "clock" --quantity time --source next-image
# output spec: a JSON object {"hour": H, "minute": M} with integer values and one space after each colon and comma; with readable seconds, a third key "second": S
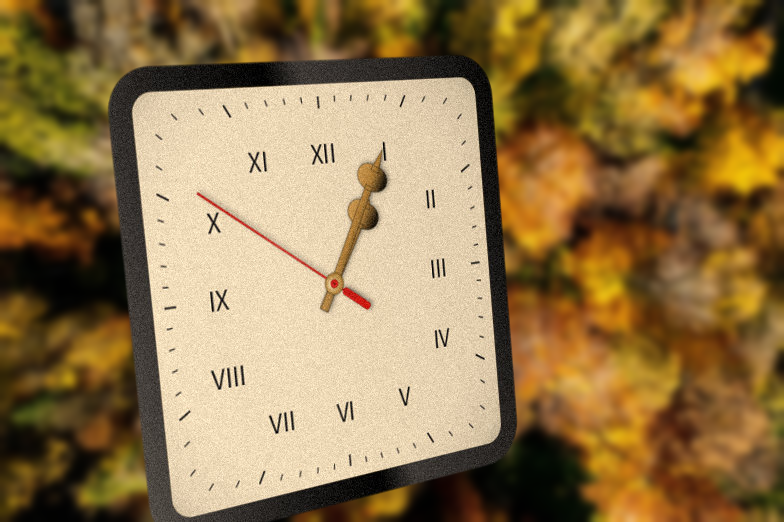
{"hour": 1, "minute": 4, "second": 51}
